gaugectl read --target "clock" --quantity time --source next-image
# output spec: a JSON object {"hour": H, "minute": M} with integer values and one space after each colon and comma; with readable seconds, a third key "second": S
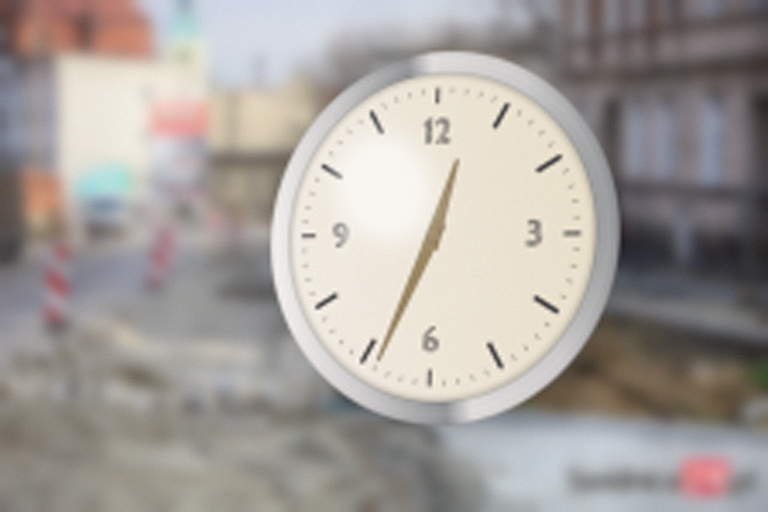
{"hour": 12, "minute": 34}
